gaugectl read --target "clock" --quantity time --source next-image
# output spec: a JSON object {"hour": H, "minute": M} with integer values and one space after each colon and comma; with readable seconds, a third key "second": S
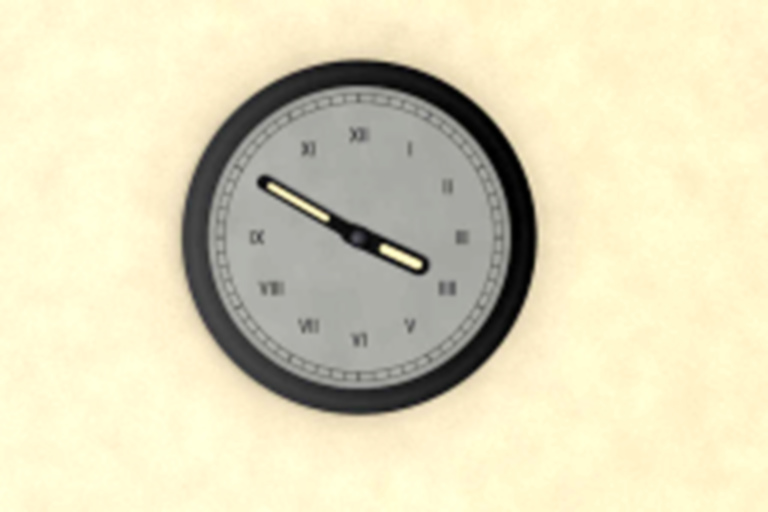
{"hour": 3, "minute": 50}
